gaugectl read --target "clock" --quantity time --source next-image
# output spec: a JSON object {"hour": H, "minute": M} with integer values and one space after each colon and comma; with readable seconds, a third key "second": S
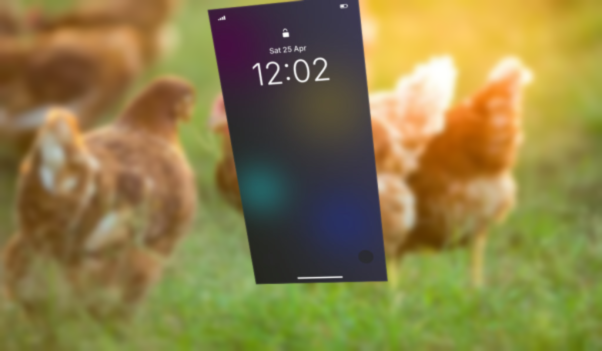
{"hour": 12, "minute": 2}
